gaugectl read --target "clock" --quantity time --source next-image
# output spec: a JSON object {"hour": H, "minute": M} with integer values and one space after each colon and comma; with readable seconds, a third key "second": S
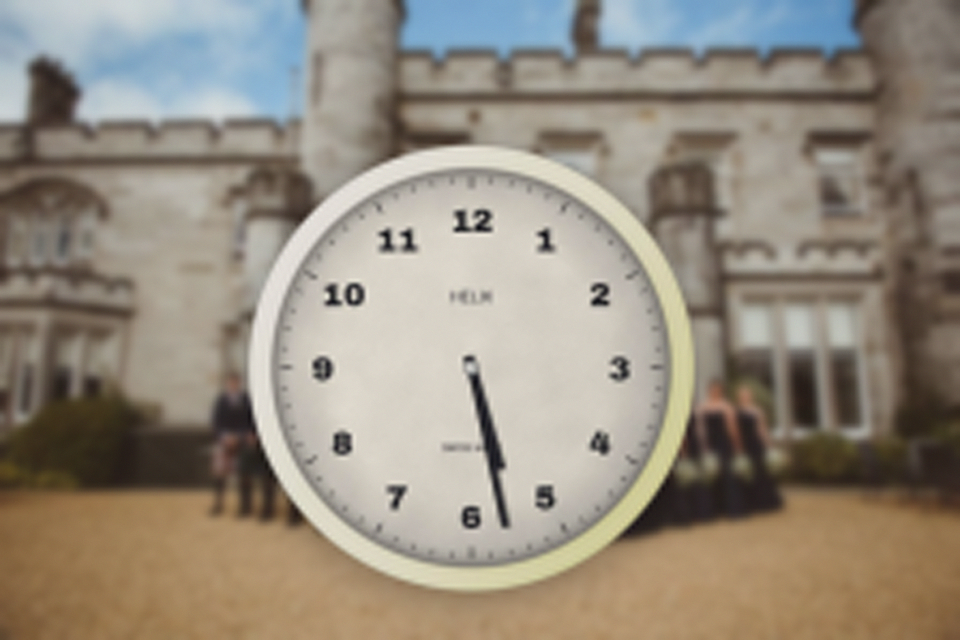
{"hour": 5, "minute": 28}
